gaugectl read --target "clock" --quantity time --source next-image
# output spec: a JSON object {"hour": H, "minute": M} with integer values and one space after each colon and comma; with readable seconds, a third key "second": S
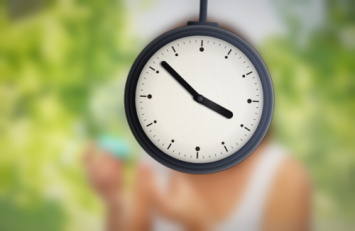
{"hour": 3, "minute": 52}
